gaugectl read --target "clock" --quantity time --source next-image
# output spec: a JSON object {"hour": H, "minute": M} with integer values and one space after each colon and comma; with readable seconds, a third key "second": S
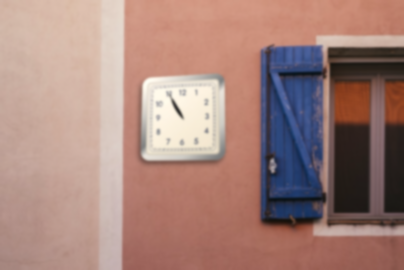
{"hour": 10, "minute": 55}
